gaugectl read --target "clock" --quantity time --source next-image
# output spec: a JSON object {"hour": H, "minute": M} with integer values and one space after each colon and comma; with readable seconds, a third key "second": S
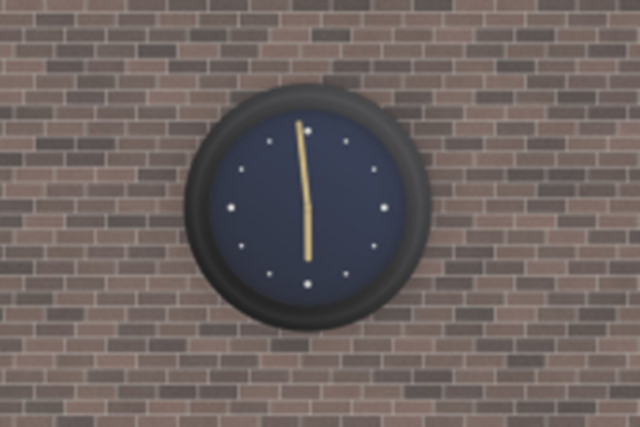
{"hour": 5, "minute": 59}
